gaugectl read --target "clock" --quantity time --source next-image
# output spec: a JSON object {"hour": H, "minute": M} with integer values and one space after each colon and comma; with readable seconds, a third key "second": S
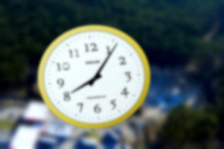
{"hour": 8, "minute": 6}
